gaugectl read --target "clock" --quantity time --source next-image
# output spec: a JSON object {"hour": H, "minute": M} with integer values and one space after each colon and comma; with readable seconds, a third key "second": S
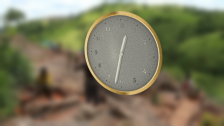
{"hour": 12, "minute": 32}
